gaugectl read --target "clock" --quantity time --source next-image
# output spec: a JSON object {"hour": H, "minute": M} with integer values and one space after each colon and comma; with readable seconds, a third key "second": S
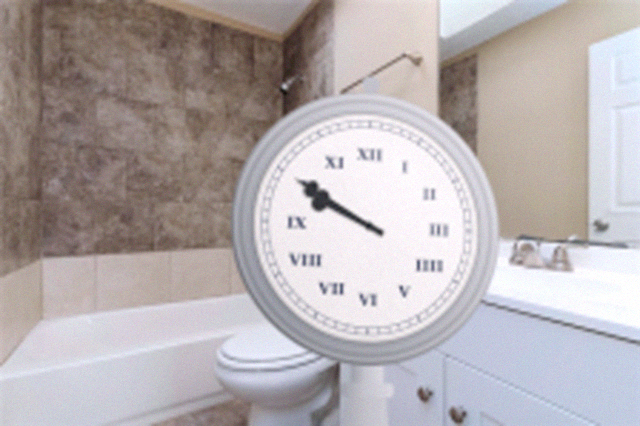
{"hour": 9, "minute": 50}
